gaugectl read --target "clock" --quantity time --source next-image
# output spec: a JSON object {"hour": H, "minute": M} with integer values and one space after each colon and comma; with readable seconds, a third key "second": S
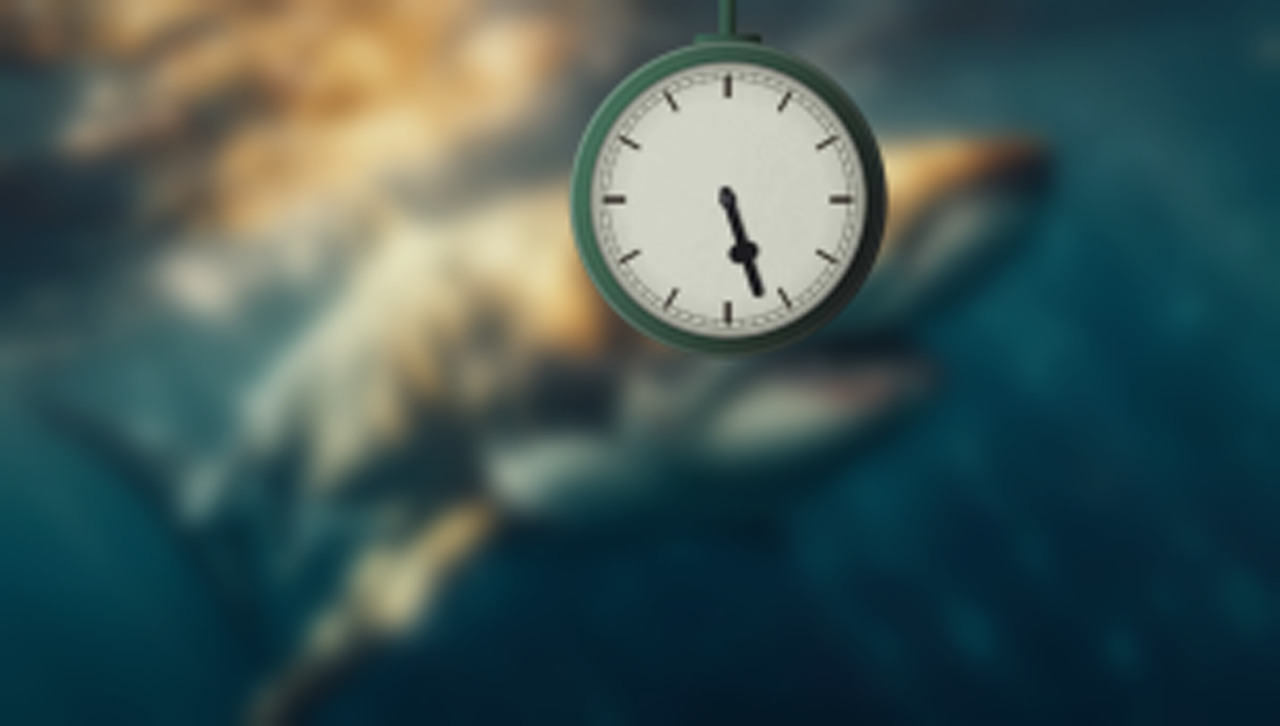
{"hour": 5, "minute": 27}
